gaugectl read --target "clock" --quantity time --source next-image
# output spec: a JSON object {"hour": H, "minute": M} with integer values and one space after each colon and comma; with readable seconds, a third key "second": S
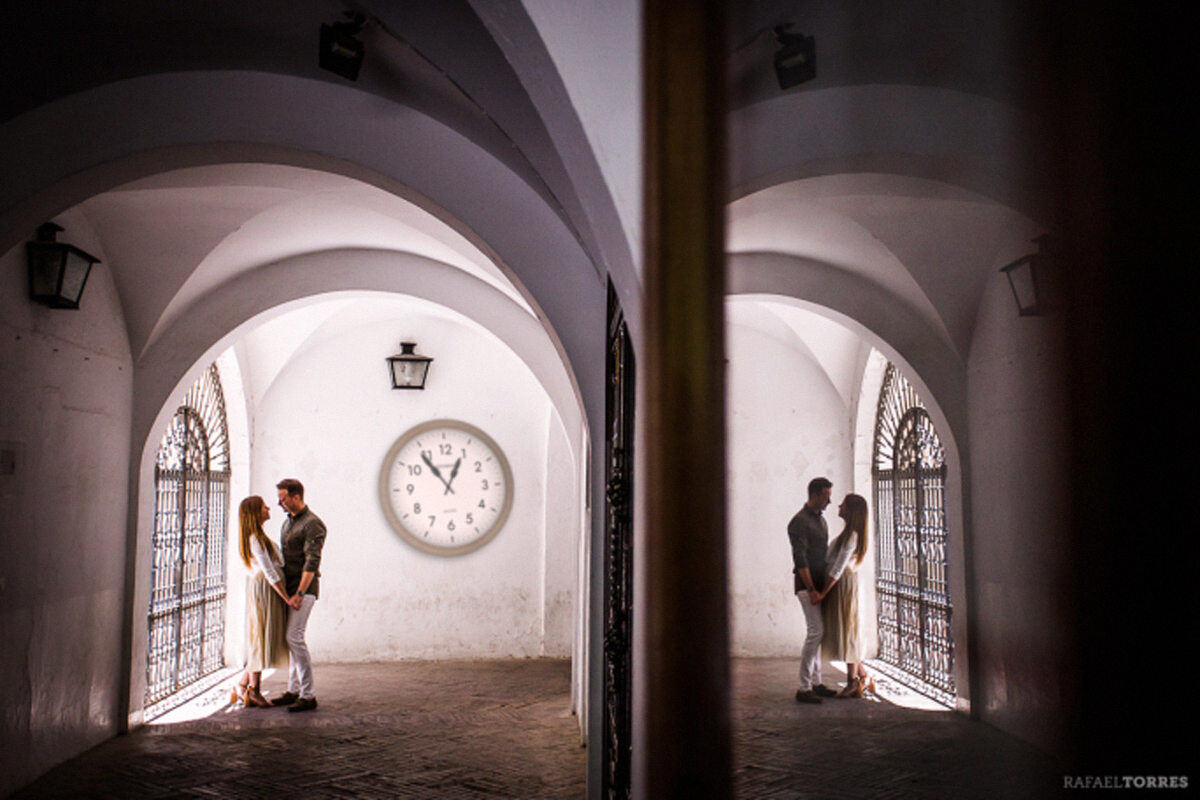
{"hour": 12, "minute": 54}
